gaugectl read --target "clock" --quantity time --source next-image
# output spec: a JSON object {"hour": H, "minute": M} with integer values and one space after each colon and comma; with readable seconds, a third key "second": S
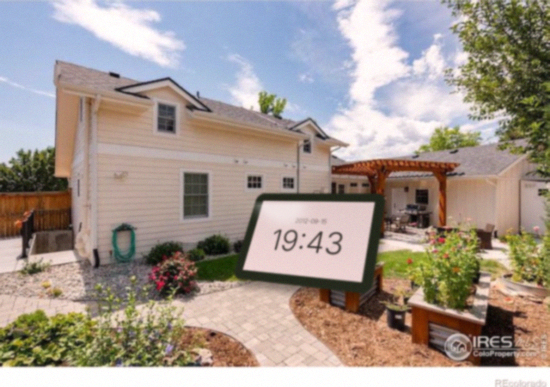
{"hour": 19, "minute": 43}
